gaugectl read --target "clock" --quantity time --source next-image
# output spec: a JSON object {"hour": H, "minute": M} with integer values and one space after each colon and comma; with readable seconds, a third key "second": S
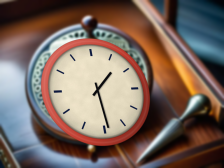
{"hour": 1, "minute": 29}
